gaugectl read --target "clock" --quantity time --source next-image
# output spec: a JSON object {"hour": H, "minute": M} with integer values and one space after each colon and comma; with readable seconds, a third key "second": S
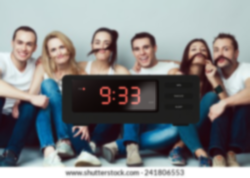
{"hour": 9, "minute": 33}
